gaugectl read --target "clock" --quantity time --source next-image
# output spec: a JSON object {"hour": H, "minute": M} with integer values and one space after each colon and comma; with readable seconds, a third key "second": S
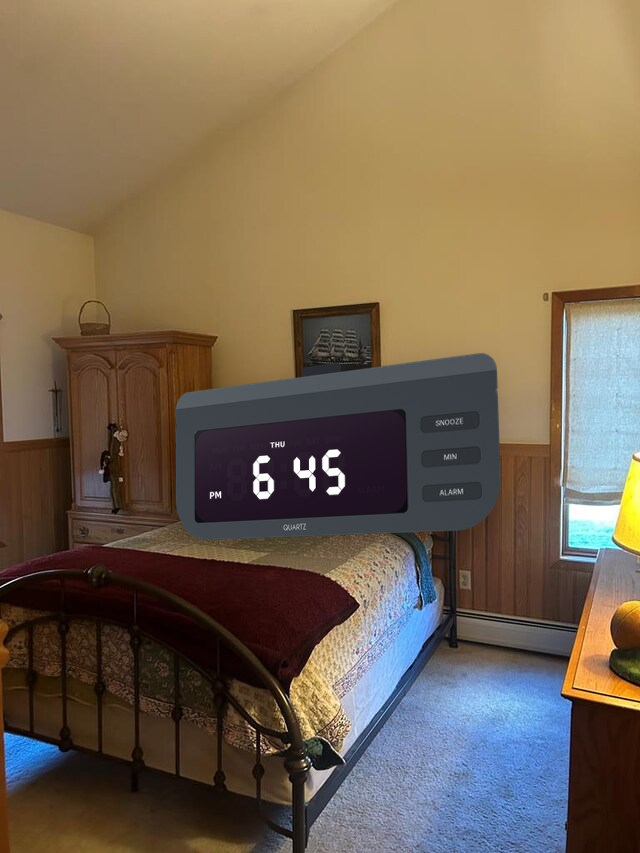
{"hour": 6, "minute": 45}
